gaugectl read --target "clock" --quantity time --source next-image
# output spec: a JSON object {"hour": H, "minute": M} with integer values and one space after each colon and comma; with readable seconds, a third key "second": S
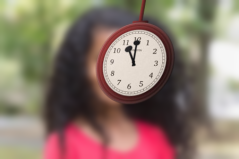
{"hour": 11, "minute": 0}
